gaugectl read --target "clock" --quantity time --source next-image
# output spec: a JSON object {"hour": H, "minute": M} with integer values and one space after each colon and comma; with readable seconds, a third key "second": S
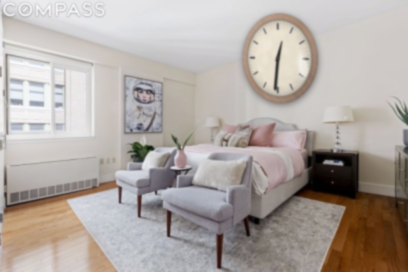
{"hour": 12, "minute": 31}
